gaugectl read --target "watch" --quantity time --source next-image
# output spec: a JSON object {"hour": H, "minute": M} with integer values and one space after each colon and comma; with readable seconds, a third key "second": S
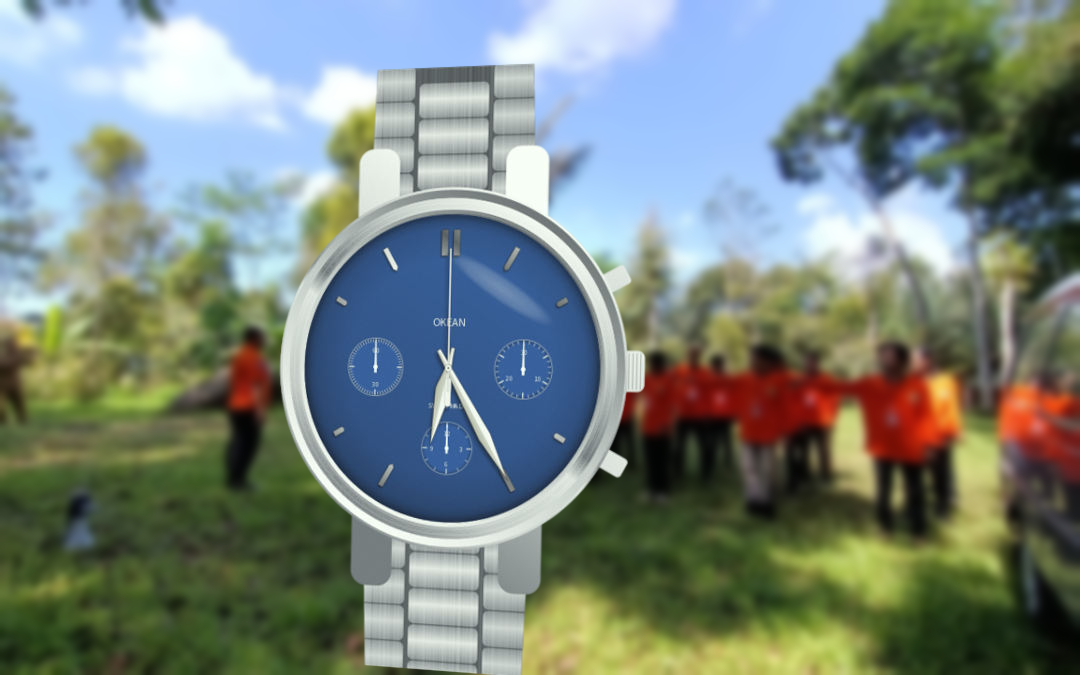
{"hour": 6, "minute": 25}
